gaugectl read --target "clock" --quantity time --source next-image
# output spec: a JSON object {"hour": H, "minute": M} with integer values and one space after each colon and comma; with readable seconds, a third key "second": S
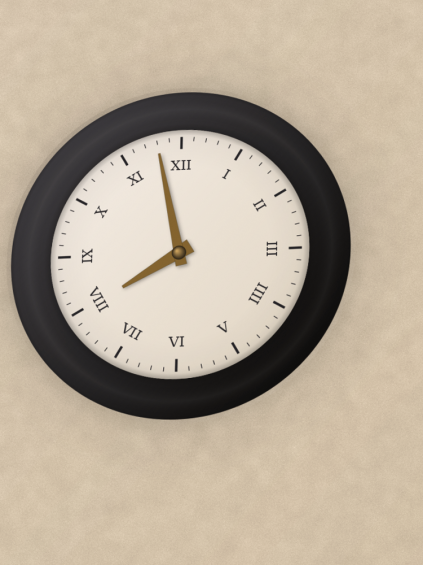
{"hour": 7, "minute": 58}
